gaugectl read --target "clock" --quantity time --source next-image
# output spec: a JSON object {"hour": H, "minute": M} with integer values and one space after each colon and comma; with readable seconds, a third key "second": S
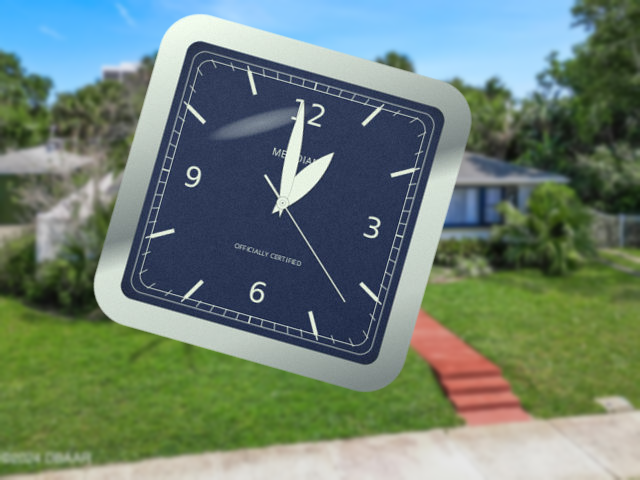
{"hour": 12, "minute": 59, "second": 22}
